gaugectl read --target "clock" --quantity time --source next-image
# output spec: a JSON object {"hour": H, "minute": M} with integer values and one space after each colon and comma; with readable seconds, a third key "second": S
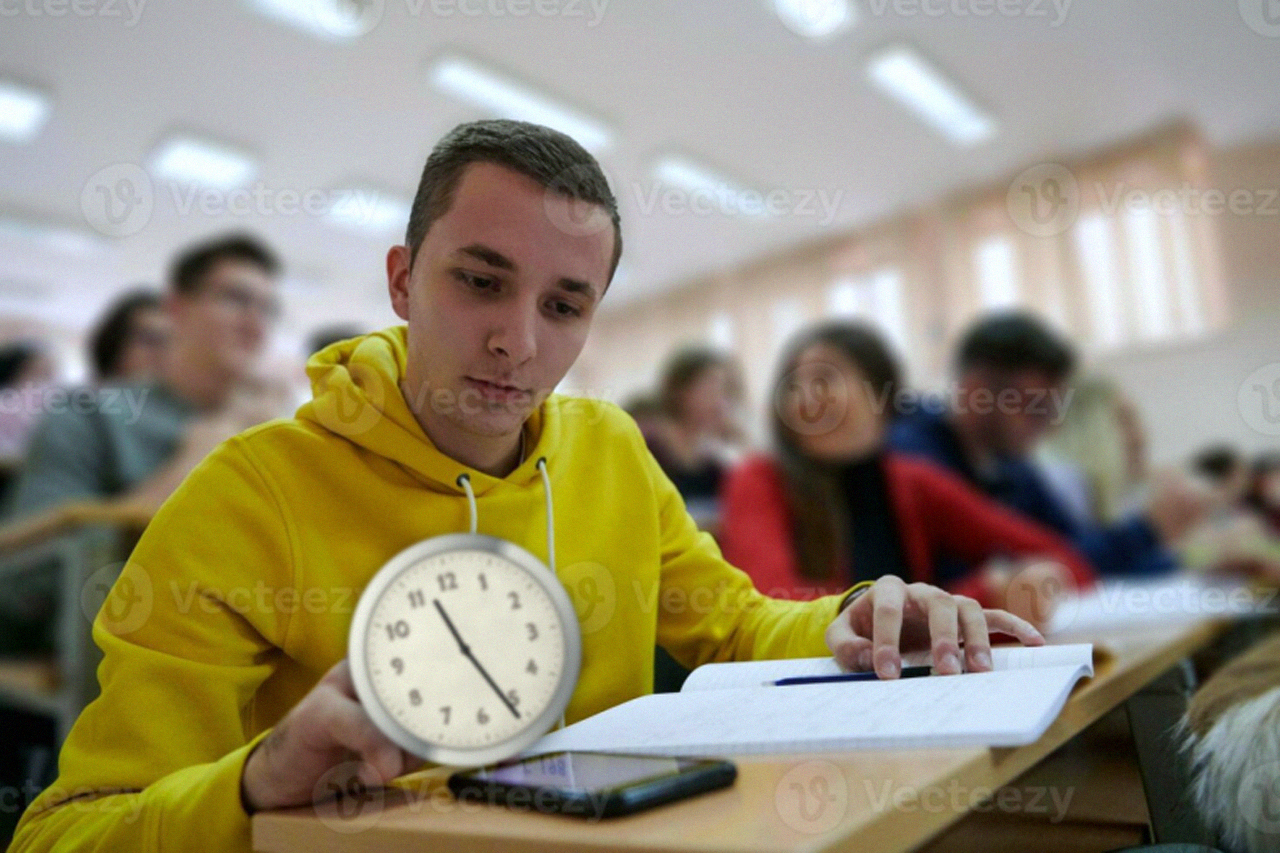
{"hour": 11, "minute": 26}
